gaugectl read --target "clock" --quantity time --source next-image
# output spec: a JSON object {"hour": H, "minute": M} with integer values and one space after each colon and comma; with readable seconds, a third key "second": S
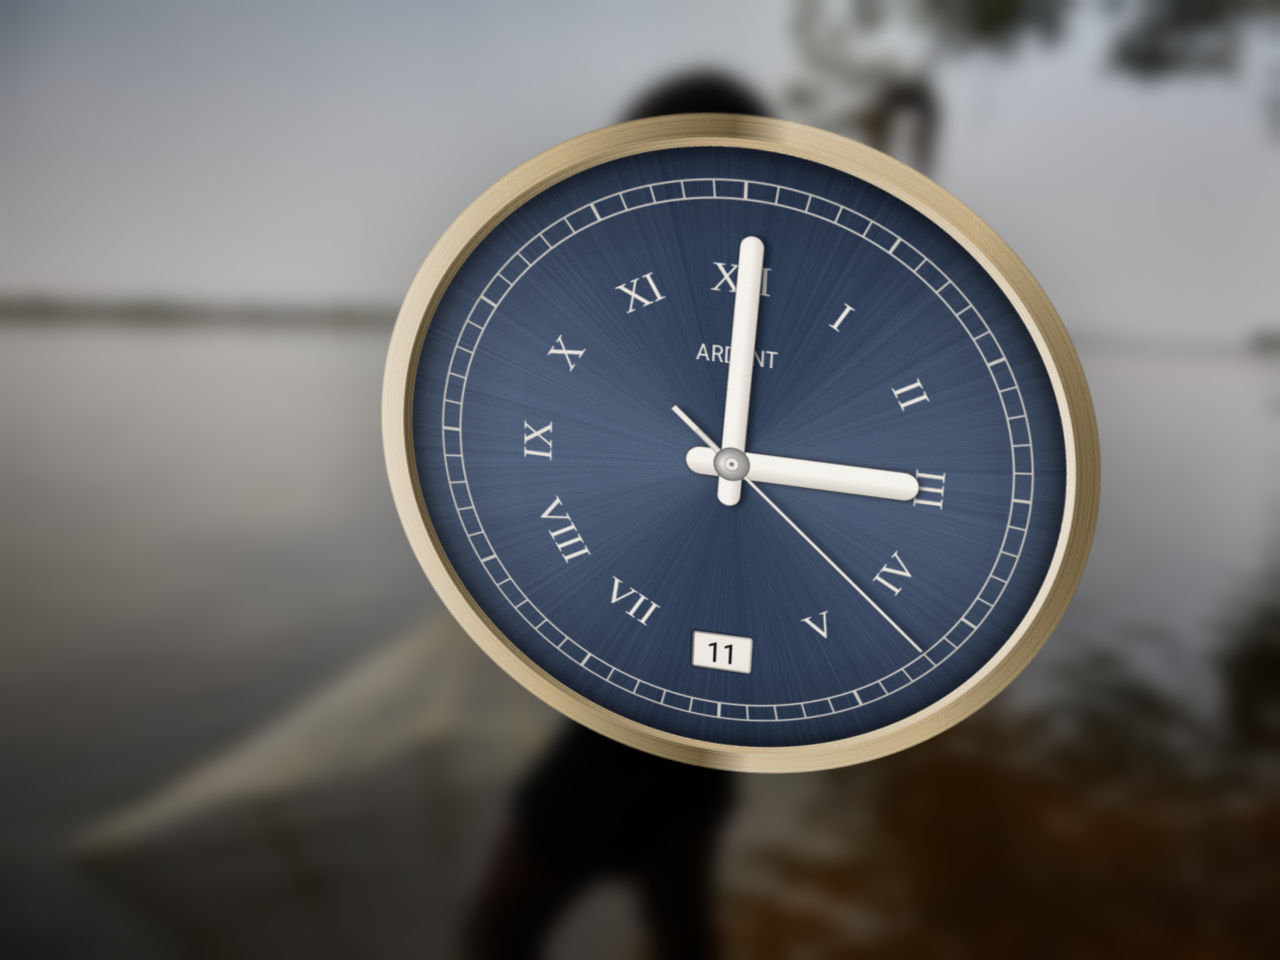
{"hour": 3, "minute": 0, "second": 22}
